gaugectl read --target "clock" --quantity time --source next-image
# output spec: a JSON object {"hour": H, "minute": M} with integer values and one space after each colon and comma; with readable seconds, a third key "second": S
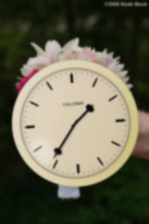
{"hour": 1, "minute": 36}
